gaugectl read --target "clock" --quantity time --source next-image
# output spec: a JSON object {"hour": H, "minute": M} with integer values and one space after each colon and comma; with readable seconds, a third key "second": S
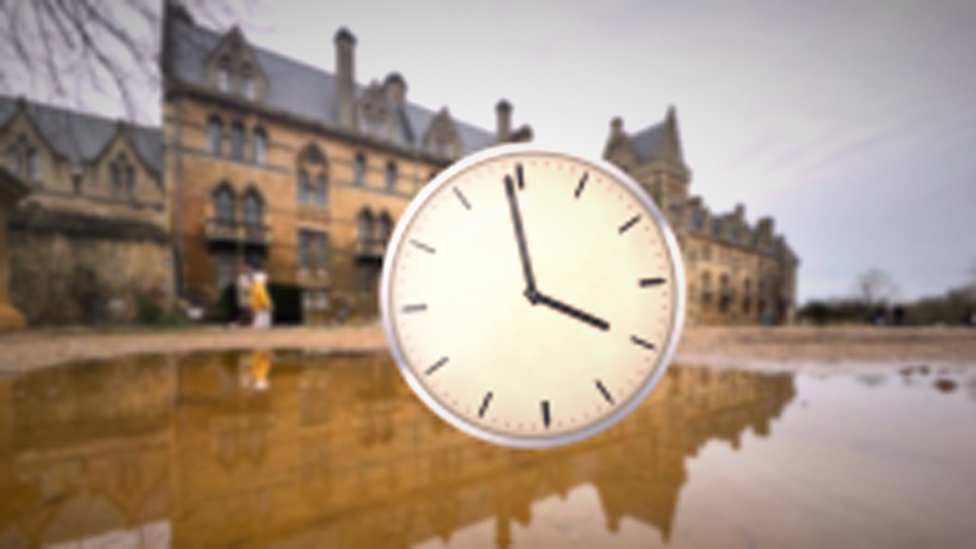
{"hour": 3, "minute": 59}
